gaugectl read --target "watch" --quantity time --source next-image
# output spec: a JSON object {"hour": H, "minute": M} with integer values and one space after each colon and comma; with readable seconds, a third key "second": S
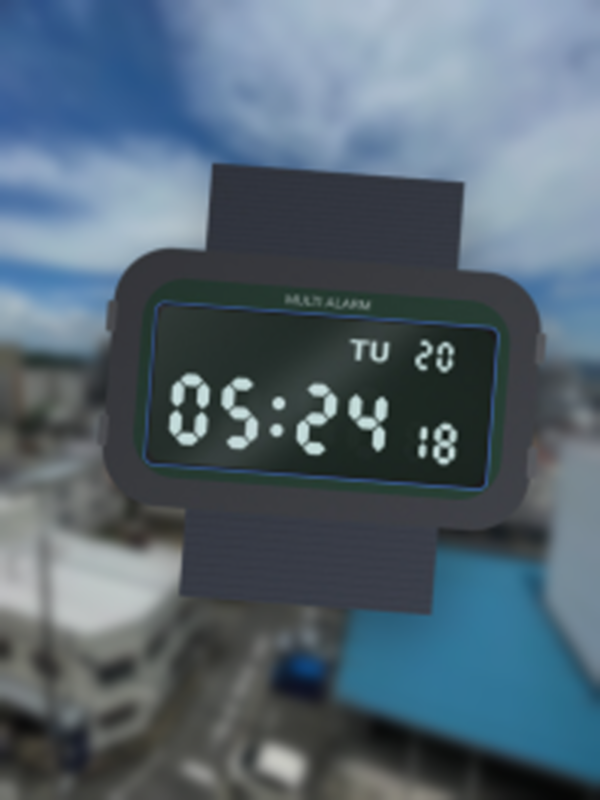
{"hour": 5, "minute": 24, "second": 18}
